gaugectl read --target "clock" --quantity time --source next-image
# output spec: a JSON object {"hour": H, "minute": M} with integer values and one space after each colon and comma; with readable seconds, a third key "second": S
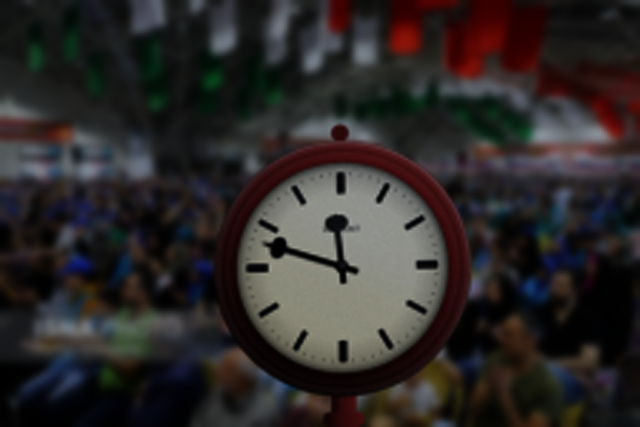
{"hour": 11, "minute": 48}
